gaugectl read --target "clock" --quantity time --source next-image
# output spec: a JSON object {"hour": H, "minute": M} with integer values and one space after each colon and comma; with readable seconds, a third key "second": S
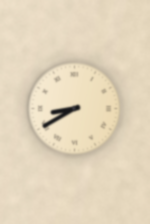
{"hour": 8, "minute": 40}
